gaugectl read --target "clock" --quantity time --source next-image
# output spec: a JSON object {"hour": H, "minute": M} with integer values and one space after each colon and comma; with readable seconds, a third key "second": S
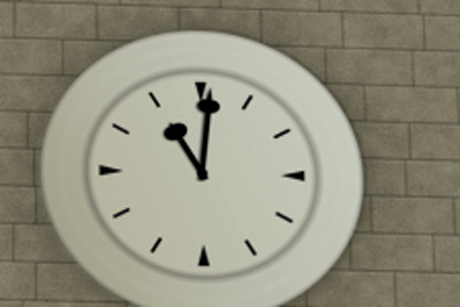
{"hour": 11, "minute": 1}
